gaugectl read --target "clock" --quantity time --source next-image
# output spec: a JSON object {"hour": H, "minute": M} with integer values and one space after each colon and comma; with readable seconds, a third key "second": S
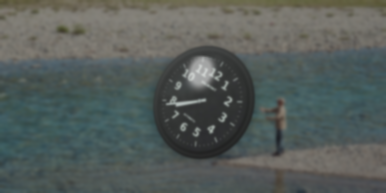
{"hour": 7, "minute": 39}
